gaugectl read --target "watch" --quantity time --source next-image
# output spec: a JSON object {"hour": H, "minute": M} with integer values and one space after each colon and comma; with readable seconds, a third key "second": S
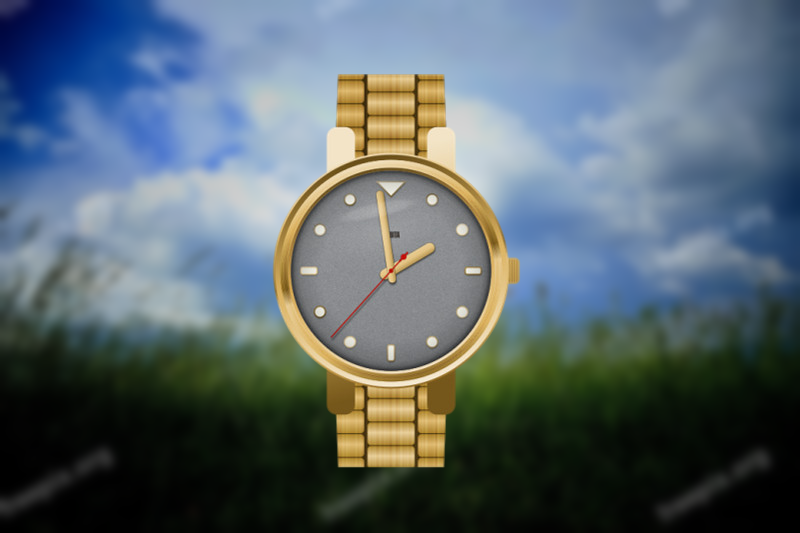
{"hour": 1, "minute": 58, "second": 37}
